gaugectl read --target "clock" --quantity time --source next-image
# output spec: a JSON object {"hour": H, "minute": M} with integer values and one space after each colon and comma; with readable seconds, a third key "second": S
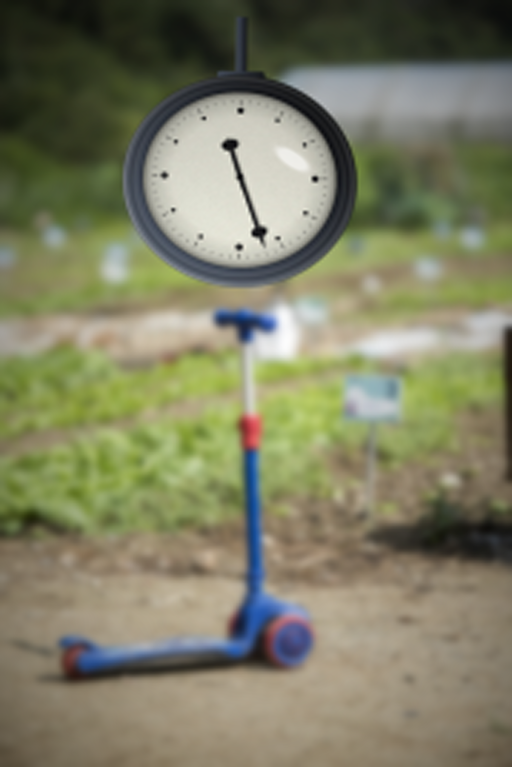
{"hour": 11, "minute": 27}
